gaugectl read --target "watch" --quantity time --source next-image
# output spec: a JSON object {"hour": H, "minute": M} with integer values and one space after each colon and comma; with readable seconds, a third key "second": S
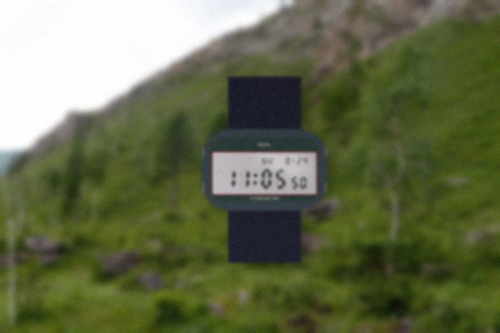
{"hour": 11, "minute": 5, "second": 50}
